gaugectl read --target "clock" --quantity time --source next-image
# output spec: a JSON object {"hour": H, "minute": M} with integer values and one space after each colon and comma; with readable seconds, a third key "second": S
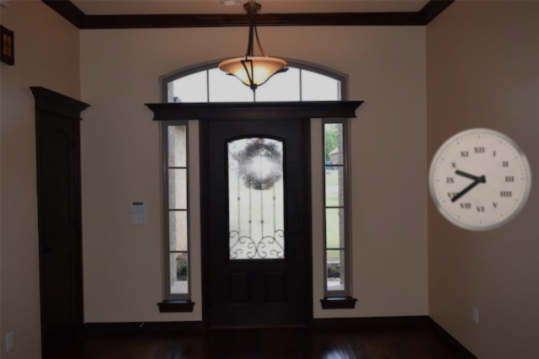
{"hour": 9, "minute": 39}
